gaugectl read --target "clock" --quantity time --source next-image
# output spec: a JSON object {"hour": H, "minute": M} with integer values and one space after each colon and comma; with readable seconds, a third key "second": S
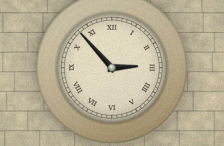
{"hour": 2, "minute": 53}
